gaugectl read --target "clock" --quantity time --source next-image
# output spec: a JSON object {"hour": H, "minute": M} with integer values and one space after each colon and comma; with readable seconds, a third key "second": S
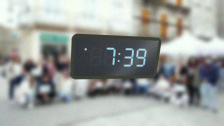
{"hour": 7, "minute": 39}
